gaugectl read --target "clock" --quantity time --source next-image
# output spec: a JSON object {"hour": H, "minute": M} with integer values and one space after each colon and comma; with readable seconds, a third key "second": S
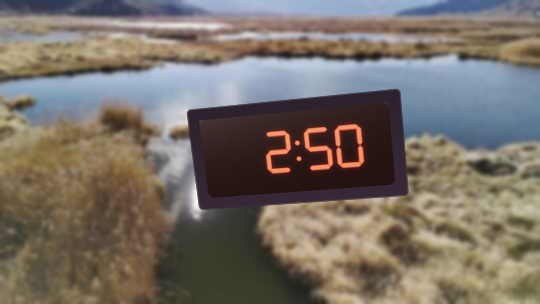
{"hour": 2, "minute": 50}
